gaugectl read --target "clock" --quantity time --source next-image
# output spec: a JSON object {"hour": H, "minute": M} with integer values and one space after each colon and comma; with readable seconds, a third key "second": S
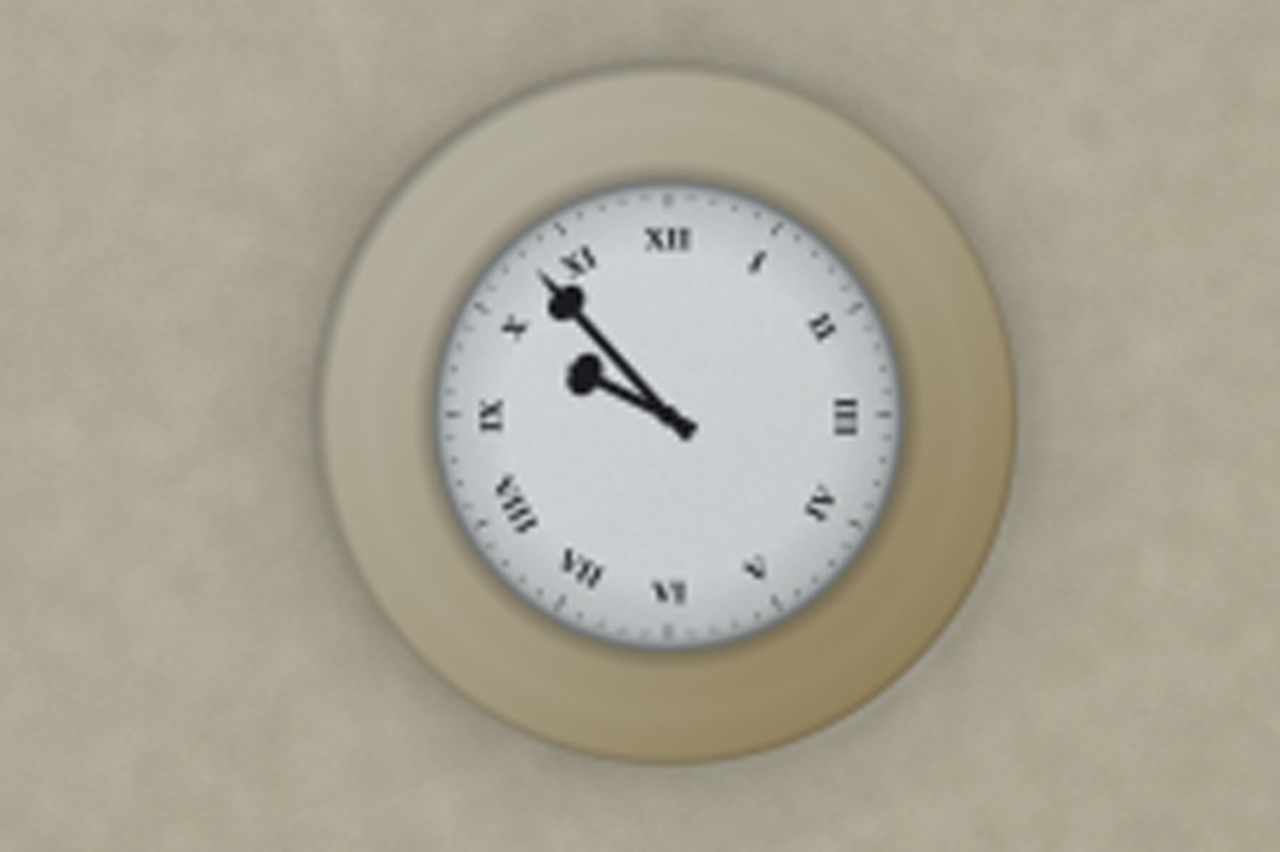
{"hour": 9, "minute": 53}
